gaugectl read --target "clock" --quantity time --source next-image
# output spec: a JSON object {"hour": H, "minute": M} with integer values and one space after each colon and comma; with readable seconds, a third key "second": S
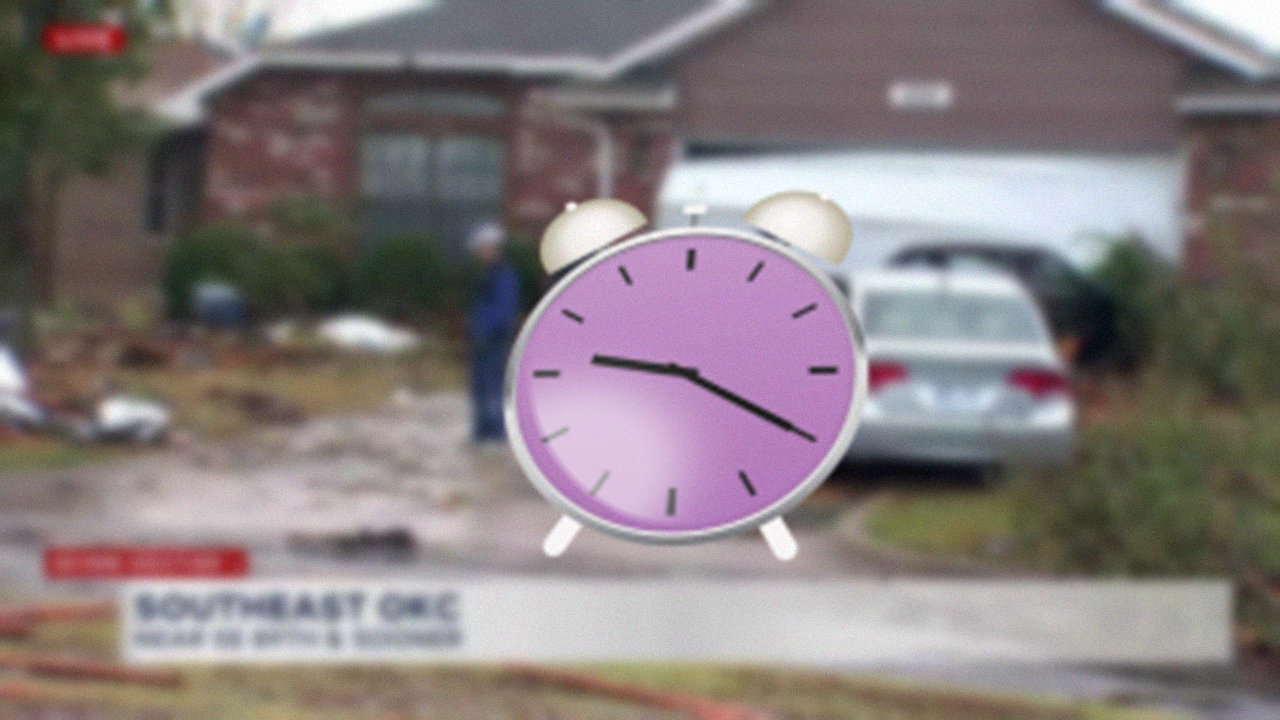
{"hour": 9, "minute": 20}
